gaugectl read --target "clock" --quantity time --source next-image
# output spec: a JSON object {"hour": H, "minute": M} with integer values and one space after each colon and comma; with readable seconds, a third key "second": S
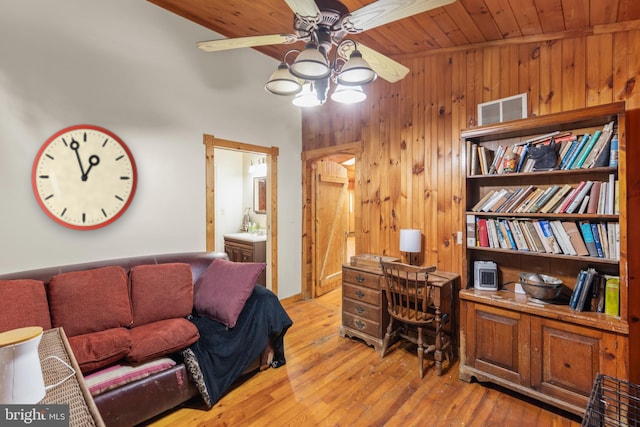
{"hour": 12, "minute": 57}
